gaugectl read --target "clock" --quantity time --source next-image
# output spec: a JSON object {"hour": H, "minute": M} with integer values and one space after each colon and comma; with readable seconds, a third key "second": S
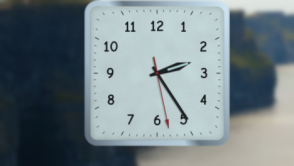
{"hour": 2, "minute": 24, "second": 28}
